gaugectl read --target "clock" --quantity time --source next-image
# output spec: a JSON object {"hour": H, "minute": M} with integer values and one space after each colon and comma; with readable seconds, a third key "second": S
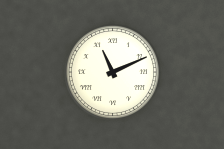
{"hour": 11, "minute": 11}
